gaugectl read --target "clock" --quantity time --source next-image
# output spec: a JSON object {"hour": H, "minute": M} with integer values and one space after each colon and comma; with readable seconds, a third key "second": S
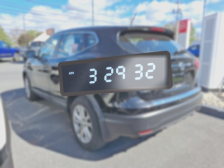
{"hour": 3, "minute": 29, "second": 32}
